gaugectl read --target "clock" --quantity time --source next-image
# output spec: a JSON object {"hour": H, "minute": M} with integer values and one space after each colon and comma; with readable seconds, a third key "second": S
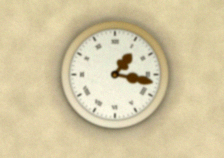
{"hour": 1, "minute": 17}
